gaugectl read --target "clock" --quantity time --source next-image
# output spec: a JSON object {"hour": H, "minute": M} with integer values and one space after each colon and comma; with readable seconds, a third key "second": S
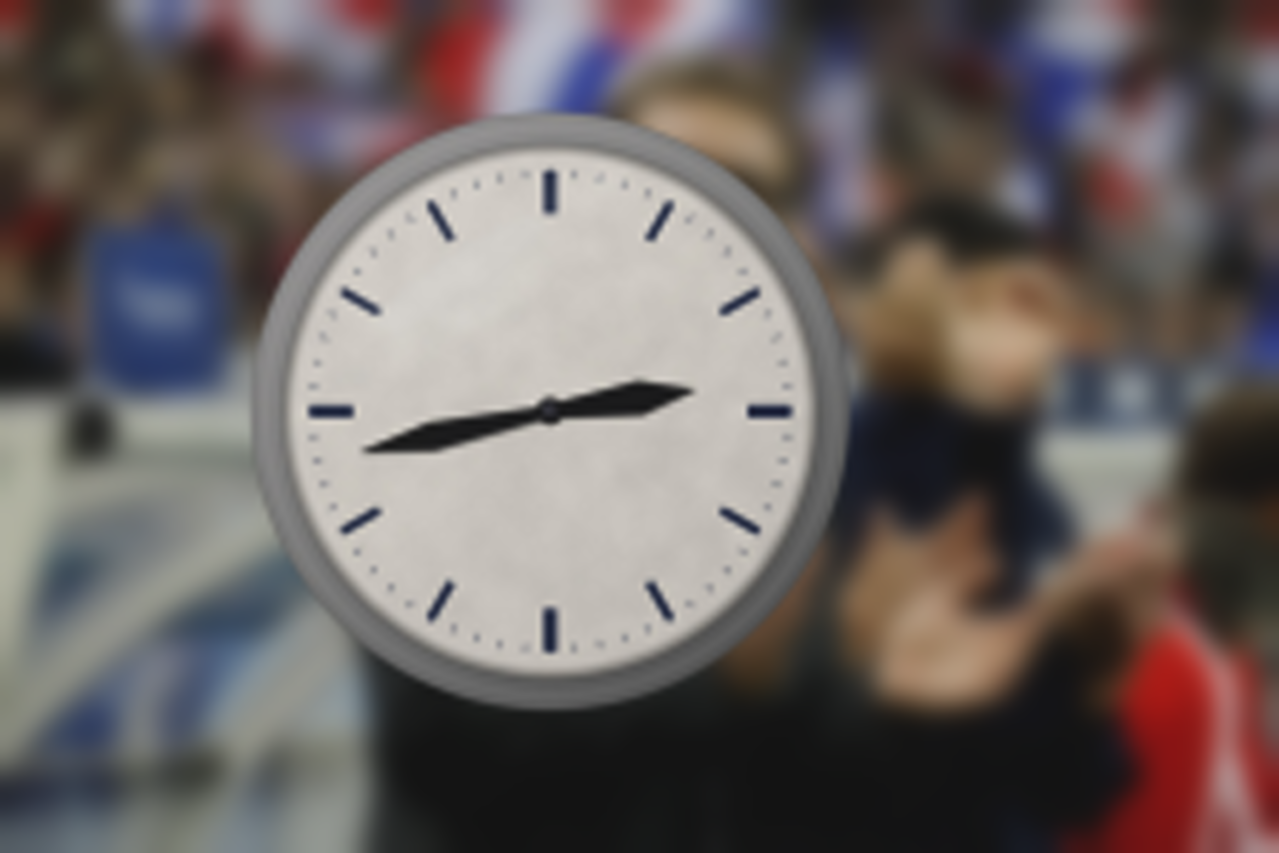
{"hour": 2, "minute": 43}
